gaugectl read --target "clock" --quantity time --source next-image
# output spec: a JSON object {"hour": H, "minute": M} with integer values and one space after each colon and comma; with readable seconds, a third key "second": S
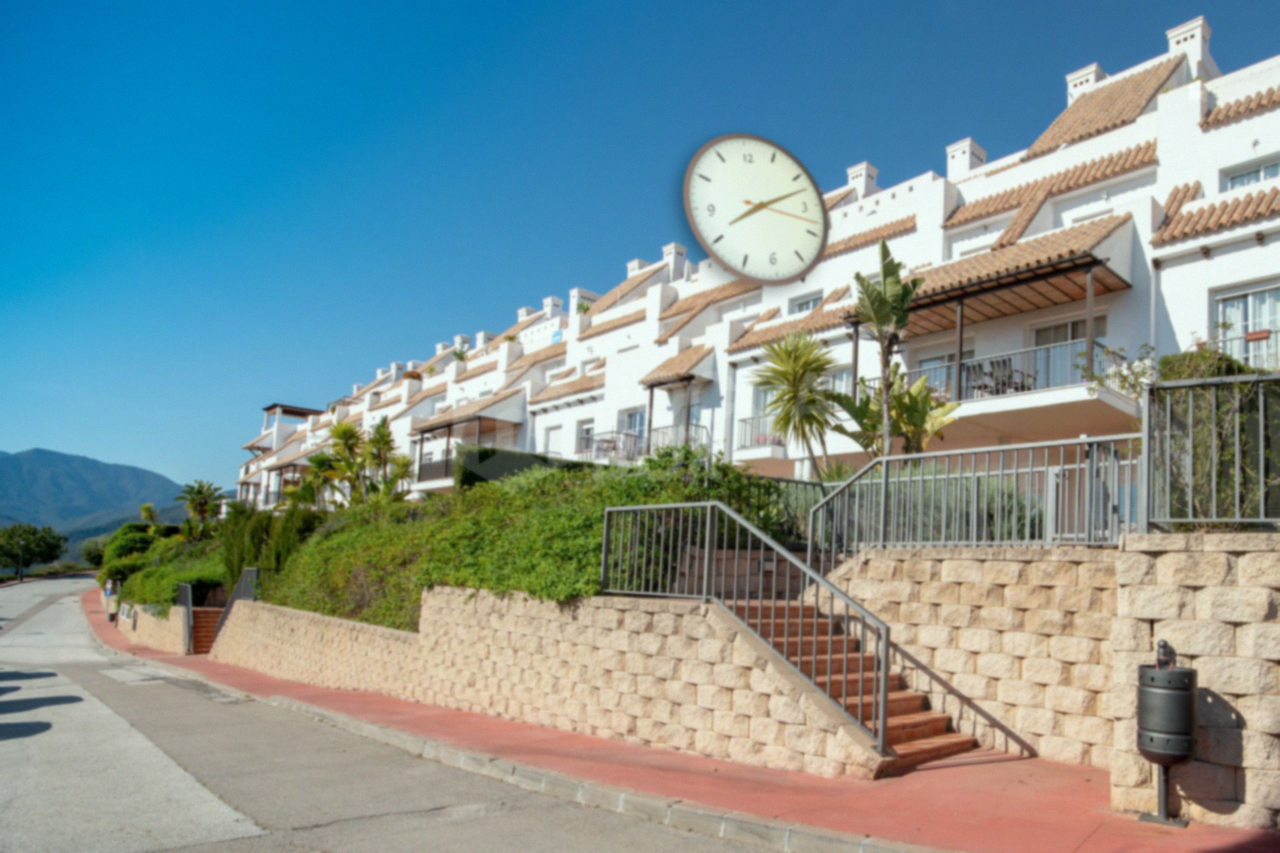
{"hour": 8, "minute": 12, "second": 18}
